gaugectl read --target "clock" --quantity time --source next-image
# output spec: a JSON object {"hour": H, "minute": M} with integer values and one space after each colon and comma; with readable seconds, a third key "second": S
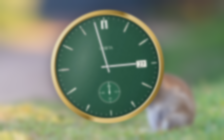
{"hour": 2, "minute": 58}
